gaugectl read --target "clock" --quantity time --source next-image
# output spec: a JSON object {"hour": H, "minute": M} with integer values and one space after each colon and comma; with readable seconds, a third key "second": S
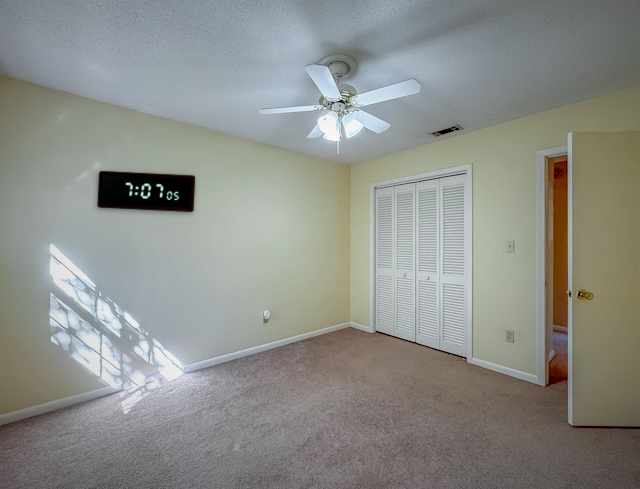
{"hour": 7, "minute": 7}
